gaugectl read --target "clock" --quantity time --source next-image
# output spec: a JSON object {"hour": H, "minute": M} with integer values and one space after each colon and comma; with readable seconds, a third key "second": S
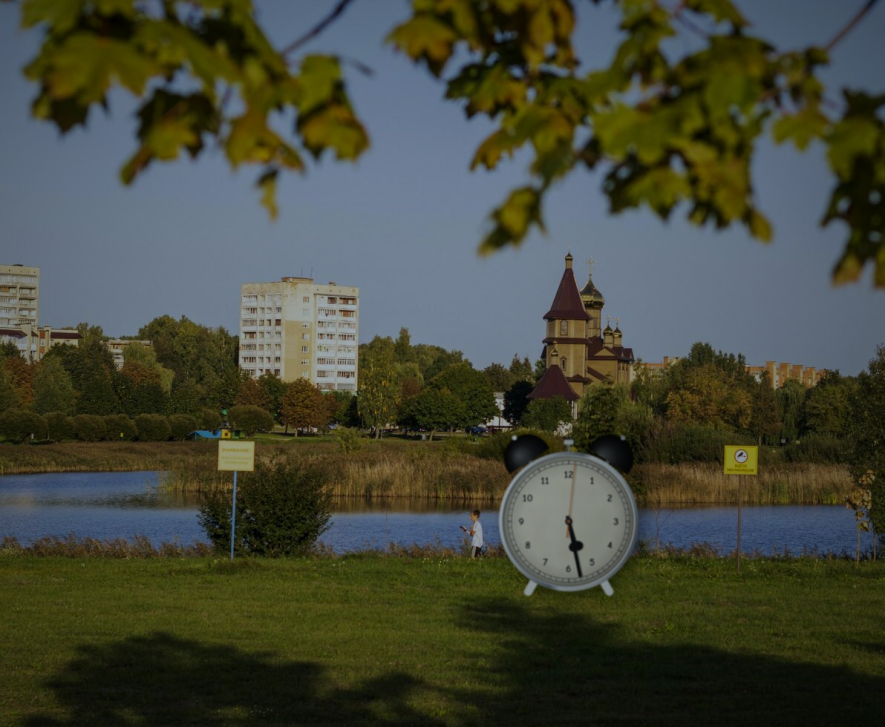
{"hour": 5, "minute": 28, "second": 1}
